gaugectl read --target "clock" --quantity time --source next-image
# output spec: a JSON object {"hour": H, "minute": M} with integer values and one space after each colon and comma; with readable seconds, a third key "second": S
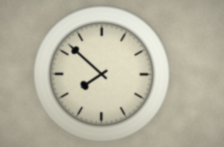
{"hour": 7, "minute": 52}
